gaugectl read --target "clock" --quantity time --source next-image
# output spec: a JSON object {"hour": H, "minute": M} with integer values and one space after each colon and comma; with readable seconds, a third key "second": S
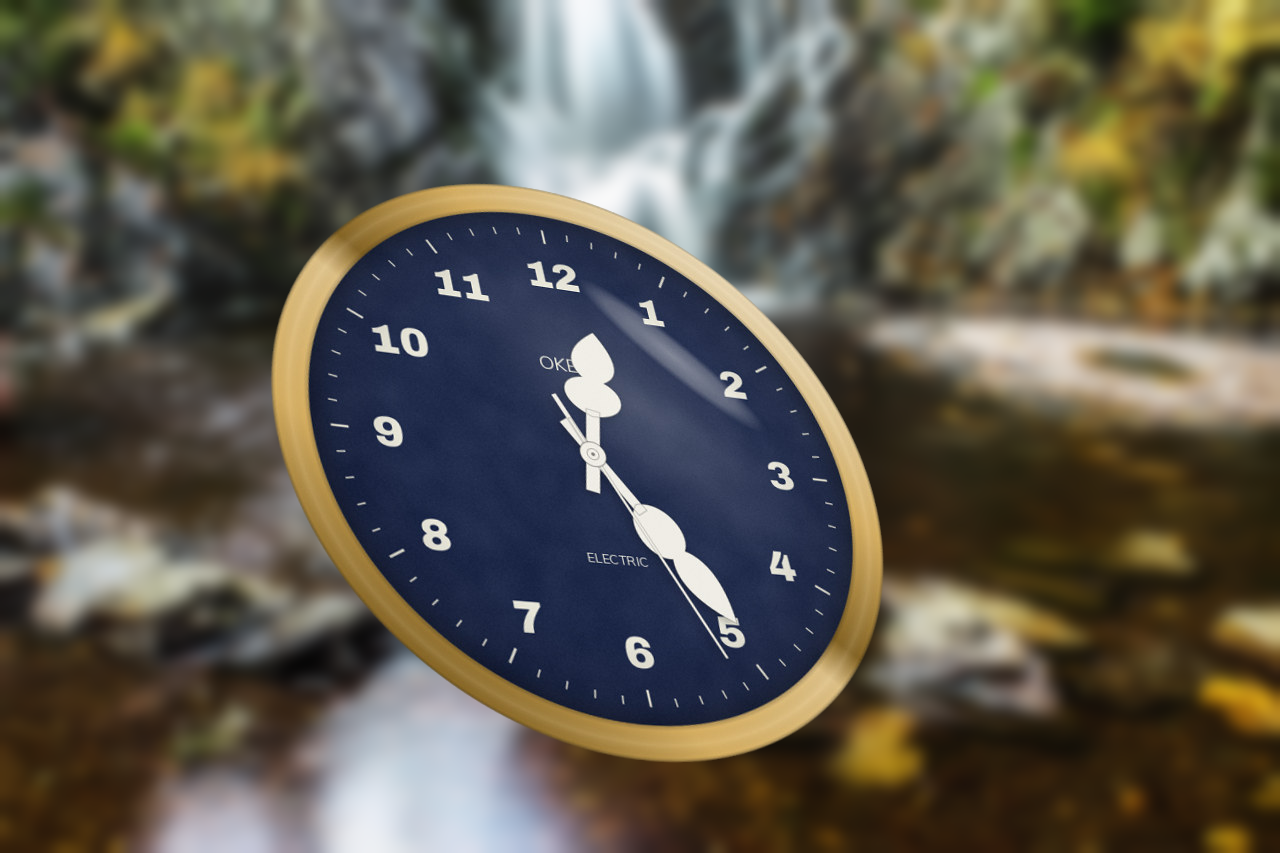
{"hour": 12, "minute": 24, "second": 26}
